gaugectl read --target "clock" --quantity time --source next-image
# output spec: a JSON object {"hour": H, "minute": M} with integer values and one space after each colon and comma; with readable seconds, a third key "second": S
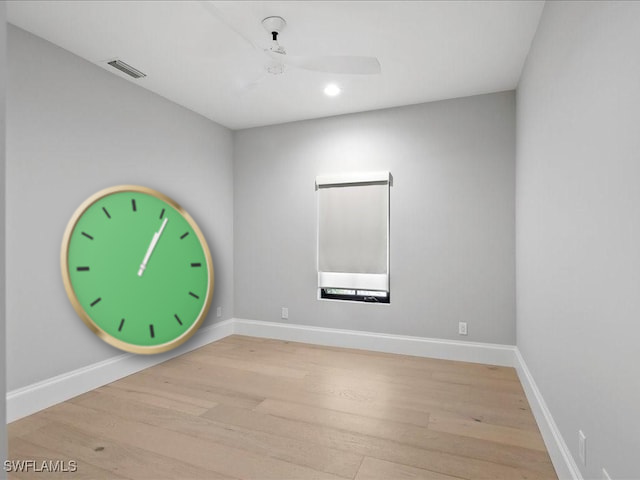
{"hour": 1, "minute": 6}
